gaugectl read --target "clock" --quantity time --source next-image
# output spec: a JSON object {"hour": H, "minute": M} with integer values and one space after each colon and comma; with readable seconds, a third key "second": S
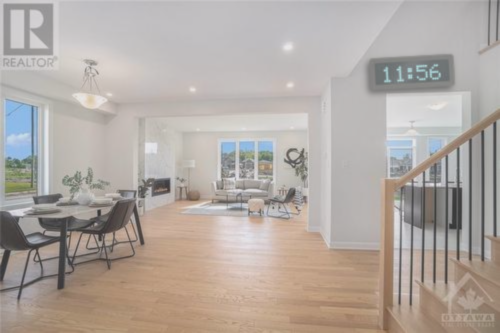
{"hour": 11, "minute": 56}
